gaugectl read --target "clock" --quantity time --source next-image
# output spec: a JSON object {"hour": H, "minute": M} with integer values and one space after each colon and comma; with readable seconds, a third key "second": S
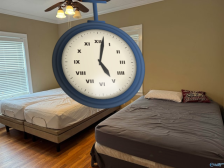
{"hour": 5, "minute": 2}
